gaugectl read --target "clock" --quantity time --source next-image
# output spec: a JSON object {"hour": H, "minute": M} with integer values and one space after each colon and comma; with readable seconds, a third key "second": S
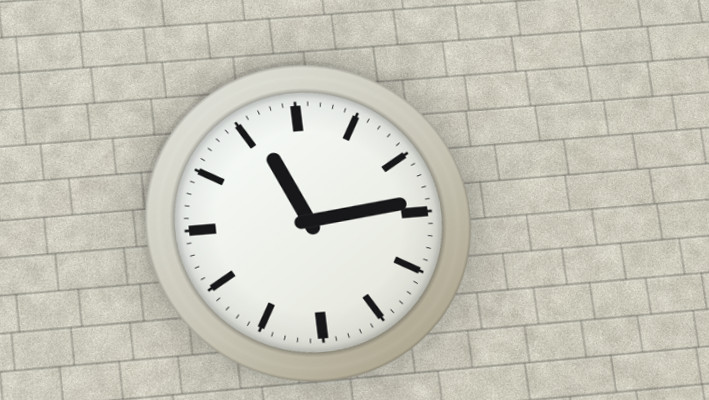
{"hour": 11, "minute": 14}
